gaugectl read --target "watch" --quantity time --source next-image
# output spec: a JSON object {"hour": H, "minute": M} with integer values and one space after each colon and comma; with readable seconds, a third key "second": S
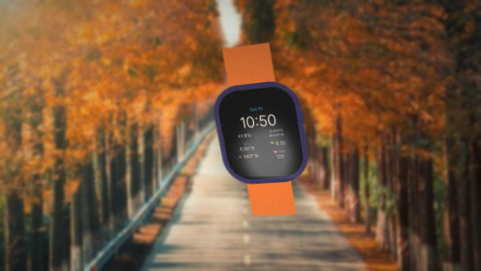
{"hour": 10, "minute": 50}
